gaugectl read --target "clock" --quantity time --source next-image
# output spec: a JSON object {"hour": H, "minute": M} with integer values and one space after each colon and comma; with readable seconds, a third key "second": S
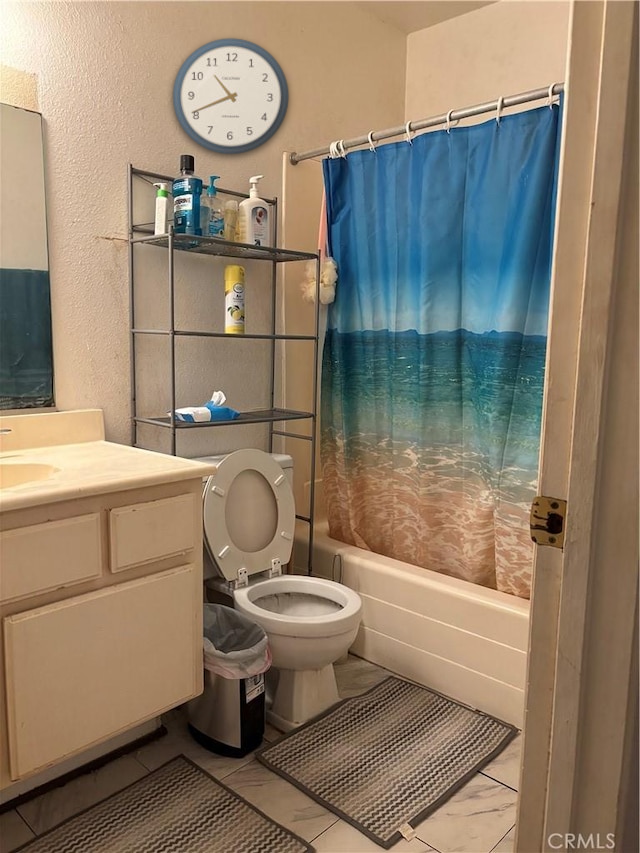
{"hour": 10, "minute": 41}
